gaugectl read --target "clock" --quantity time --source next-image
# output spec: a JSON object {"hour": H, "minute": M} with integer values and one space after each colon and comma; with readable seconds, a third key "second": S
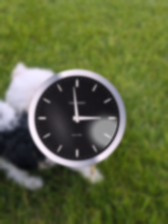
{"hour": 2, "minute": 59}
